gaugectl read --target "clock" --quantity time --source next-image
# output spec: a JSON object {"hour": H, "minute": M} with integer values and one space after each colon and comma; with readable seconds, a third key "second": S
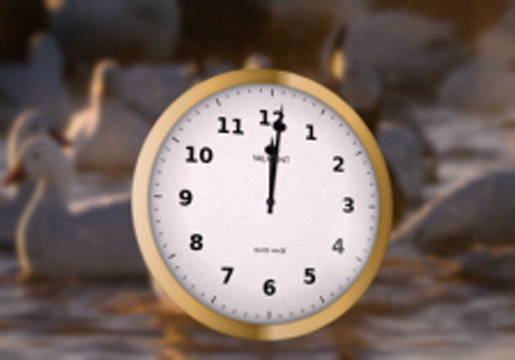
{"hour": 12, "minute": 1}
